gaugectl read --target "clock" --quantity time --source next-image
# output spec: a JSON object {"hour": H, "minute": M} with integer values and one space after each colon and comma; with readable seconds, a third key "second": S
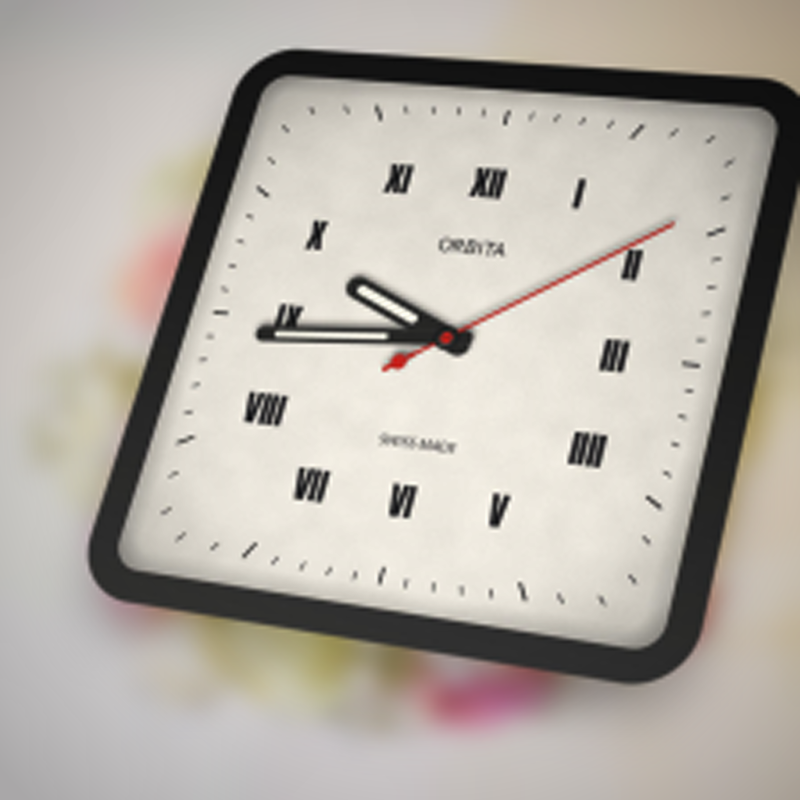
{"hour": 9, "minute": 44, "second": 9}
